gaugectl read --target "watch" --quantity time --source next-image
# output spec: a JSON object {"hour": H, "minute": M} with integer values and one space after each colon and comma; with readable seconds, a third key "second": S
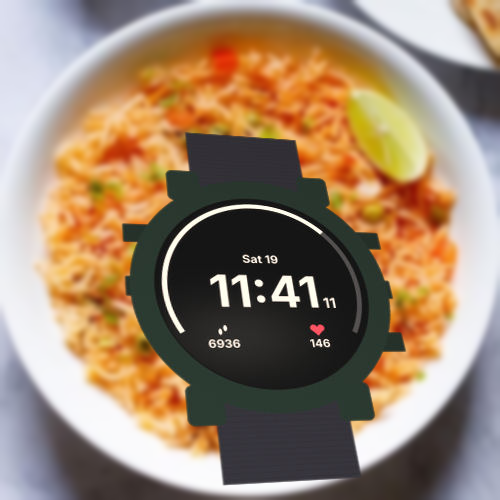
{"hour": 11, "minute": 41, "second": 11}
